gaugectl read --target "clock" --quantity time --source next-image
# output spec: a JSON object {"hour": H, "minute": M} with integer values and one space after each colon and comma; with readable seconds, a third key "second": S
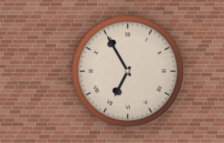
{"hour": 6, "minute": 55}
